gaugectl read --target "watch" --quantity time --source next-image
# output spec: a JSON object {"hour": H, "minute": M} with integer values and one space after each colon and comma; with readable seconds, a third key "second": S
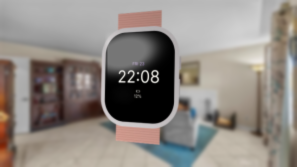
{"hour": 22, "minute": 8}
